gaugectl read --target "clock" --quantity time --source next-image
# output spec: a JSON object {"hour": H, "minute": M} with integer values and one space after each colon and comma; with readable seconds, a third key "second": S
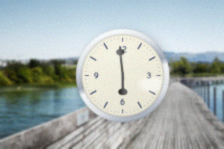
{"hour": 5, "minute": 59}
